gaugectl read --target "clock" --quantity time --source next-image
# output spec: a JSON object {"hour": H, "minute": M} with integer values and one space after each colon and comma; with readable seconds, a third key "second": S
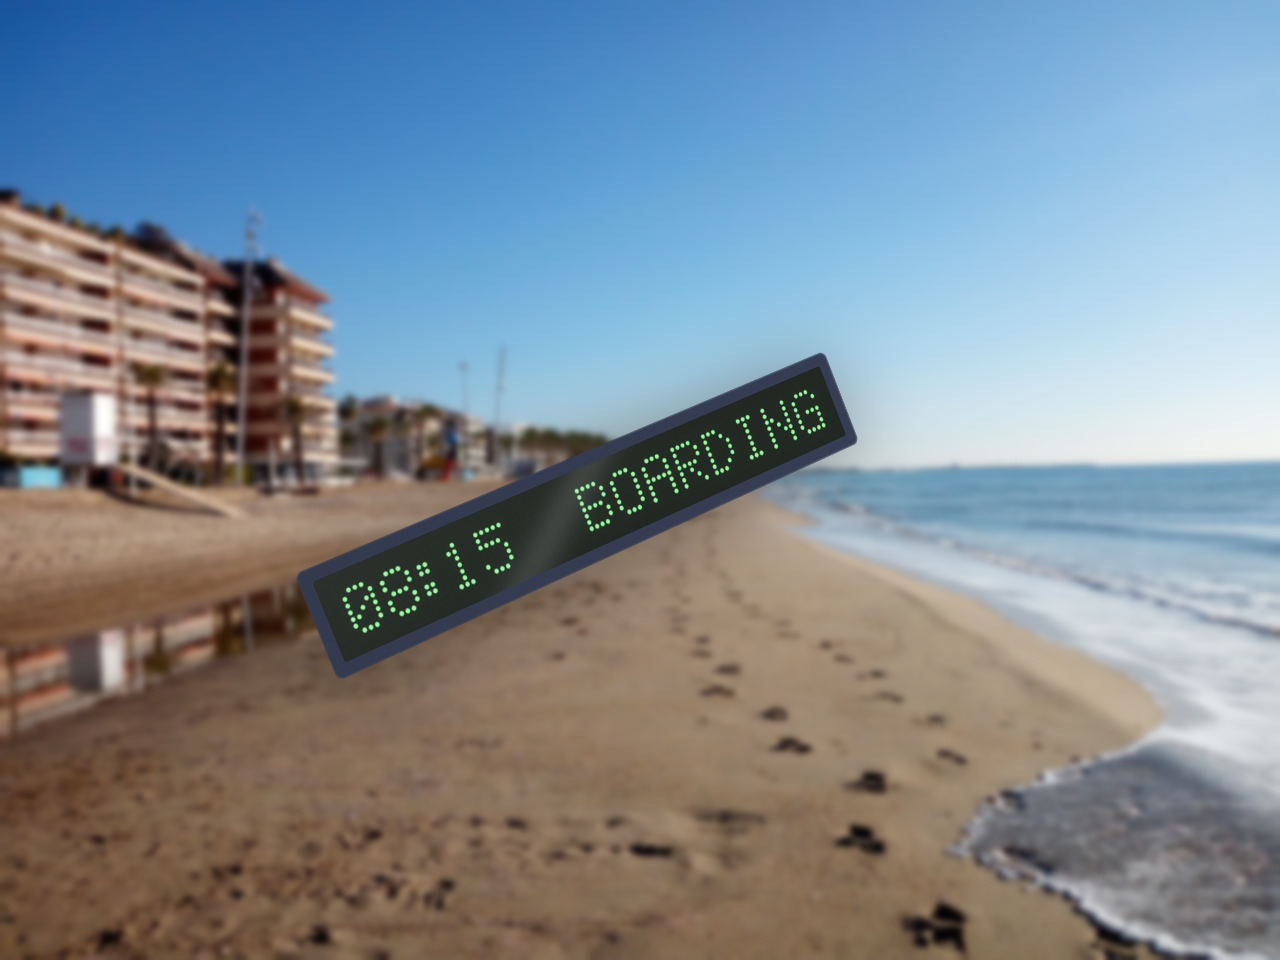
{"hour": 8, "minute": 15}
